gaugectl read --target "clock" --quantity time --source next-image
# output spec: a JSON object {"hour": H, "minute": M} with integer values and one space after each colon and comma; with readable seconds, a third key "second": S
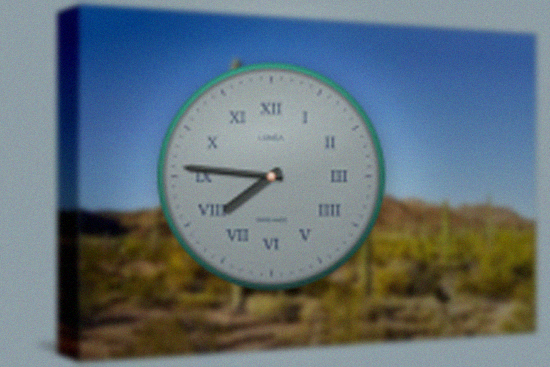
{"hour": 7, "minute": 46}
